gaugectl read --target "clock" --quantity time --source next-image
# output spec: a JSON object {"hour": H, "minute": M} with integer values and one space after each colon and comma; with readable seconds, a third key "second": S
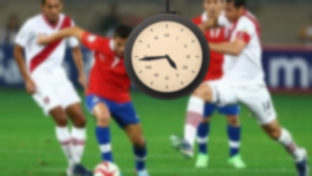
{"hour": 4, "minute": 44}
